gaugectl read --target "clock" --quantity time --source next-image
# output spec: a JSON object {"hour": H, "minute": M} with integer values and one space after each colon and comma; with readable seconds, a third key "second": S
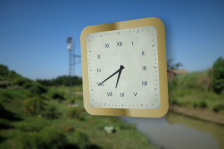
{"hour": 6, "minute": 40}
